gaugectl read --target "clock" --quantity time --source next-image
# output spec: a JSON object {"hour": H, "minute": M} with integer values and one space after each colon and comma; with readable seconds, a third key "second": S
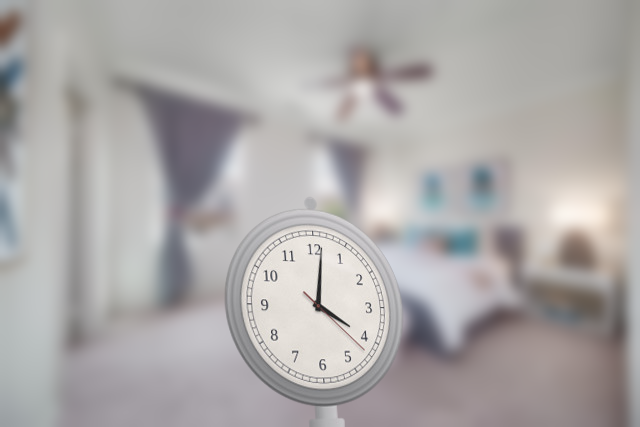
{"hour": 4, "minute": 1, "second": 22}
